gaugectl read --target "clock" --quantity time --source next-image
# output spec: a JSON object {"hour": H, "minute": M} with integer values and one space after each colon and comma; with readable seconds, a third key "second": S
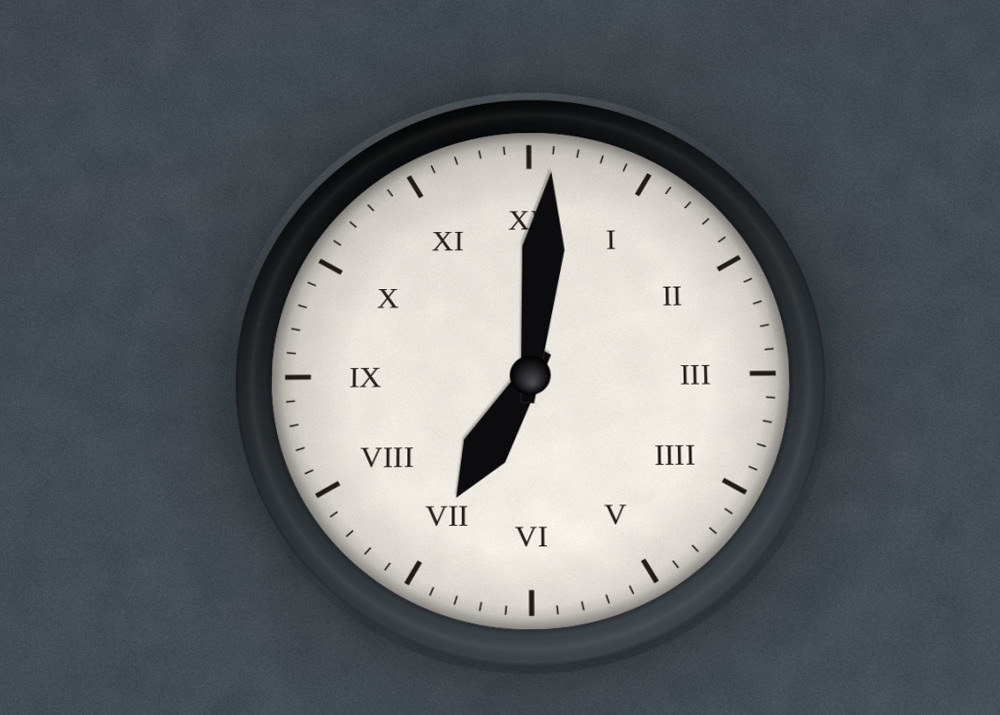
{"hour": 7, "minute": 1}
